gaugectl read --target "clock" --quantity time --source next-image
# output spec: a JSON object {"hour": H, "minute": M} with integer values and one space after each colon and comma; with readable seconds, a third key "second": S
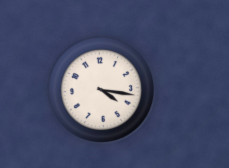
{"hour": 4, "minute": 17}
